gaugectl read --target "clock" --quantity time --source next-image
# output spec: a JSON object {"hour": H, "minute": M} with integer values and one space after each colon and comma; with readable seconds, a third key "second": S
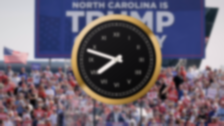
{"hour": 7, "minute": 48}
